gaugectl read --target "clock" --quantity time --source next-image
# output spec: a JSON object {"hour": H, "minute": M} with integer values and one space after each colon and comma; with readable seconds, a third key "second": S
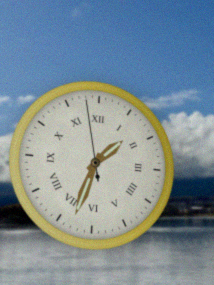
{"hour": 1, "minute": 32, "second": 58}
